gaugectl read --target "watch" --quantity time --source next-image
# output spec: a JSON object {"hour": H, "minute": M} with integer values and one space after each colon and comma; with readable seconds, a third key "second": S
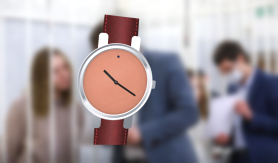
{"hour": 10, "minute": 20}
